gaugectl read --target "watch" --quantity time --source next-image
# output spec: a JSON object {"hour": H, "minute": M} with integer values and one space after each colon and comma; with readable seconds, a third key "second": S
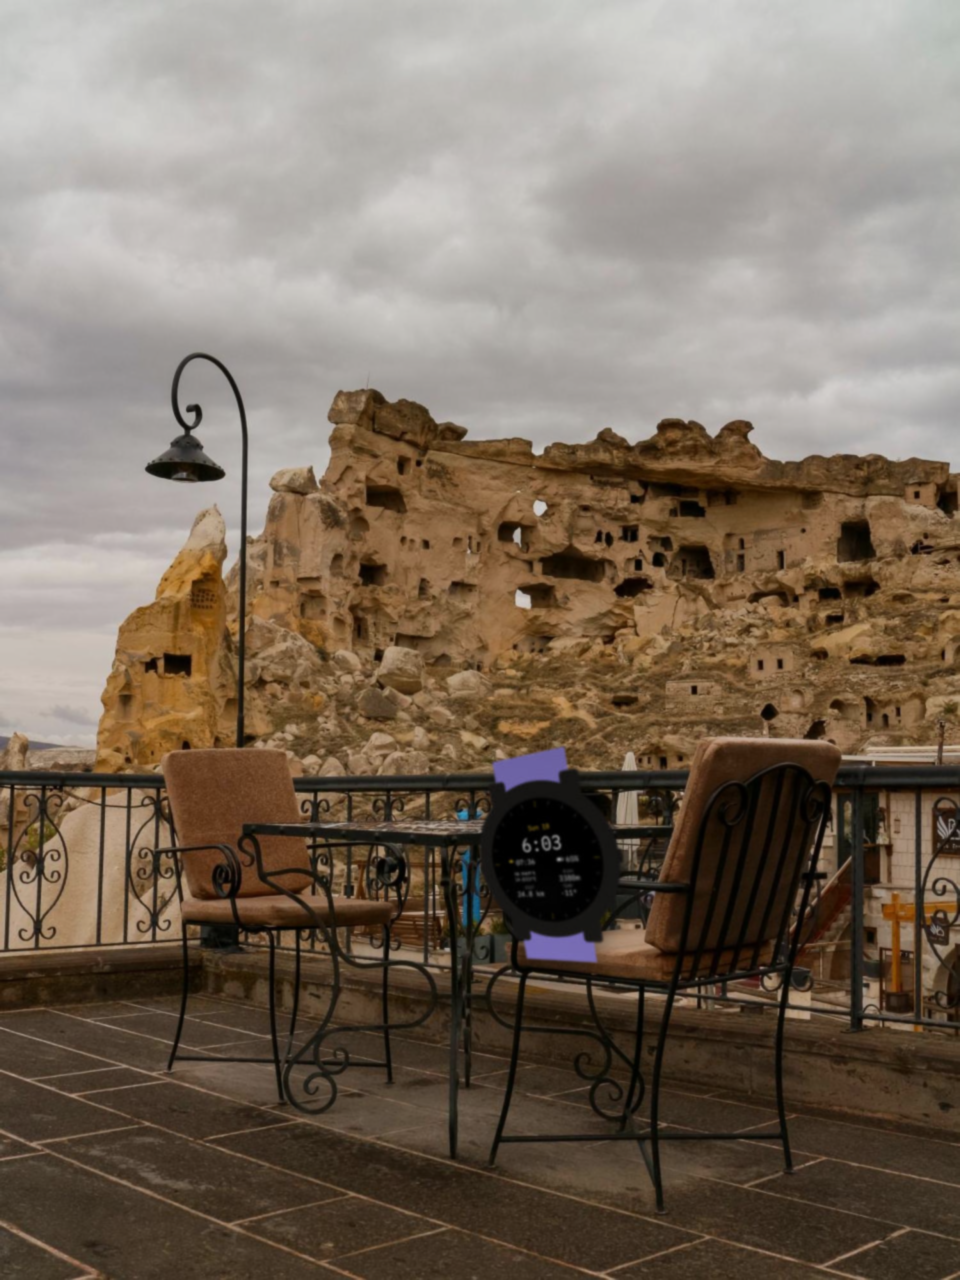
{"hour": 6, "minute": 3}
